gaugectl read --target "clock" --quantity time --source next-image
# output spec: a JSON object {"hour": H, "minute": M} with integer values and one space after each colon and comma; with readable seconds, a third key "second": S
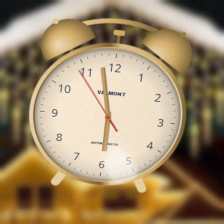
{"hour": 5, "minute": 57, "second": 54}
